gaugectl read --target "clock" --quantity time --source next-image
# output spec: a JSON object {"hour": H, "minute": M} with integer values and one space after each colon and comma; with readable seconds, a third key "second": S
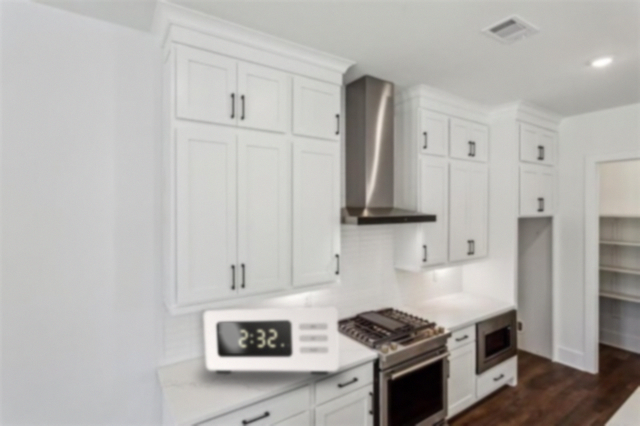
{"hour": 2, "minute": 32}
